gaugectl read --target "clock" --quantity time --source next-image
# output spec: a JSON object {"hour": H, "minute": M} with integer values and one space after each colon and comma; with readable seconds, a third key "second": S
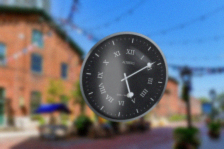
{"hour": 5, "minute": 9}
